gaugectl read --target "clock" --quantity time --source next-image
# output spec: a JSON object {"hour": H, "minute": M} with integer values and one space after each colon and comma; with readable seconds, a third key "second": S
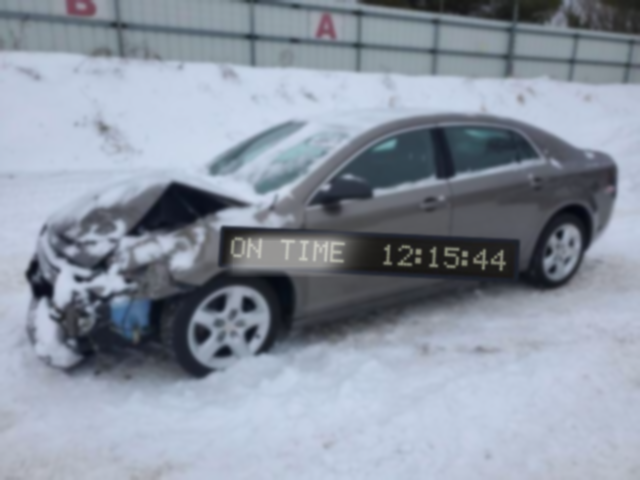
{"hour": 12, "minute": 15, "second": 44}
